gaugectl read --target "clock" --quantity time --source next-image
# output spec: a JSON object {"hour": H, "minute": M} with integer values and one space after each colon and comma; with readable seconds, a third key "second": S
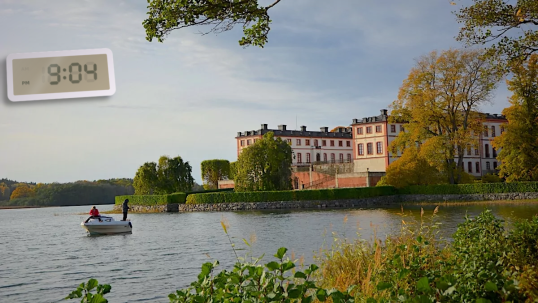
{"hour": 9, "minute": 4}
